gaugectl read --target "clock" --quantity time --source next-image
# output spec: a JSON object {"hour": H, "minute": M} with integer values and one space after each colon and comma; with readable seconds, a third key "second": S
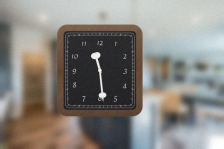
{"hour": 11, "minute": 29}
